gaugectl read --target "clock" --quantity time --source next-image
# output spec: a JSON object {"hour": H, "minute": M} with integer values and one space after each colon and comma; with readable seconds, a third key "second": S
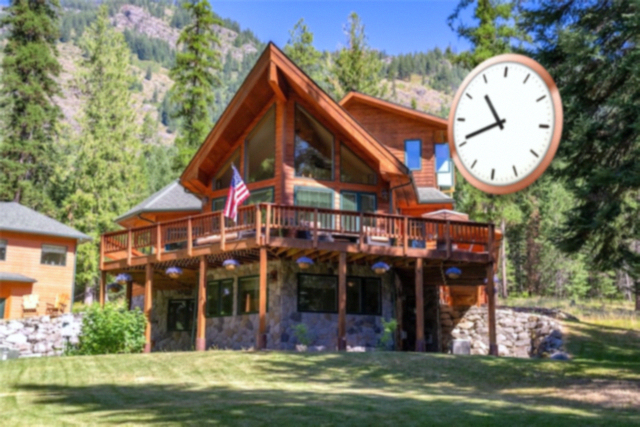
{"hour": 10, "minute": 41}
